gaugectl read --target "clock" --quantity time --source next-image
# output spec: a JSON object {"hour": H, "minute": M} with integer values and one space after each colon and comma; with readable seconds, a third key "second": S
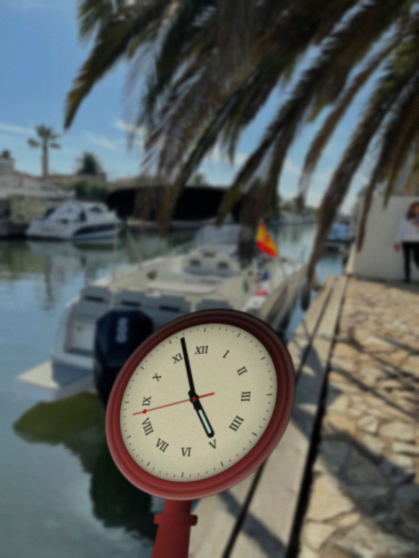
{"hour": 4, "minute": 56, "second": 43}
